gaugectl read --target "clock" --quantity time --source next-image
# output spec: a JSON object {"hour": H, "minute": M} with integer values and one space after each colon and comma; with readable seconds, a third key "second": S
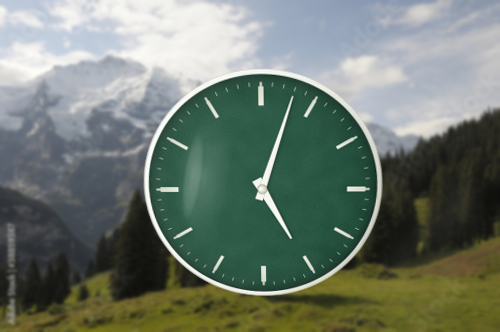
{"hour": 5, "minute": 3}
